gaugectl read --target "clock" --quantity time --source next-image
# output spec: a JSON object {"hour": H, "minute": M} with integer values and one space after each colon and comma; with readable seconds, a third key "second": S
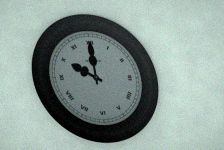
{"hour": 10, "minute": 0}
